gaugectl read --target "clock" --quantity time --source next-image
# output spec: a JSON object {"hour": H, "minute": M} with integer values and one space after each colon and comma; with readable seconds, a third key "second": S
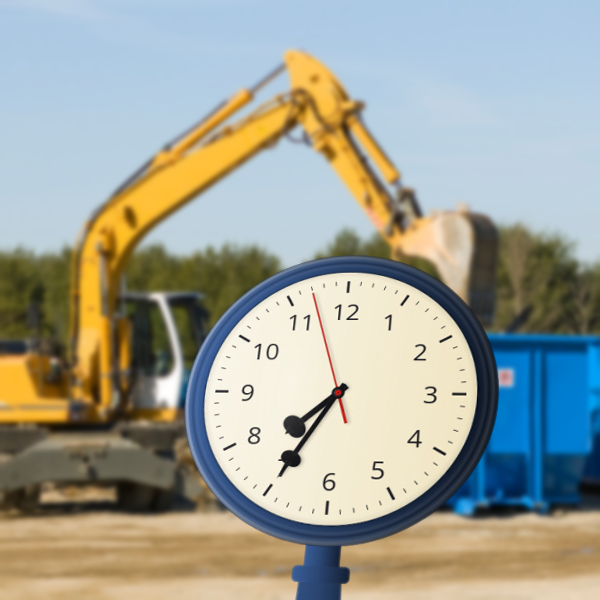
{"hour": 7, "minute": 34, "second": 57}
